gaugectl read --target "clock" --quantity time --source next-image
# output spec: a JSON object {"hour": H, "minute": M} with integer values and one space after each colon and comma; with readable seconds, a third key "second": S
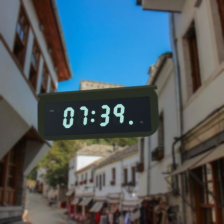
{"hour": 7, "minute": 39}
